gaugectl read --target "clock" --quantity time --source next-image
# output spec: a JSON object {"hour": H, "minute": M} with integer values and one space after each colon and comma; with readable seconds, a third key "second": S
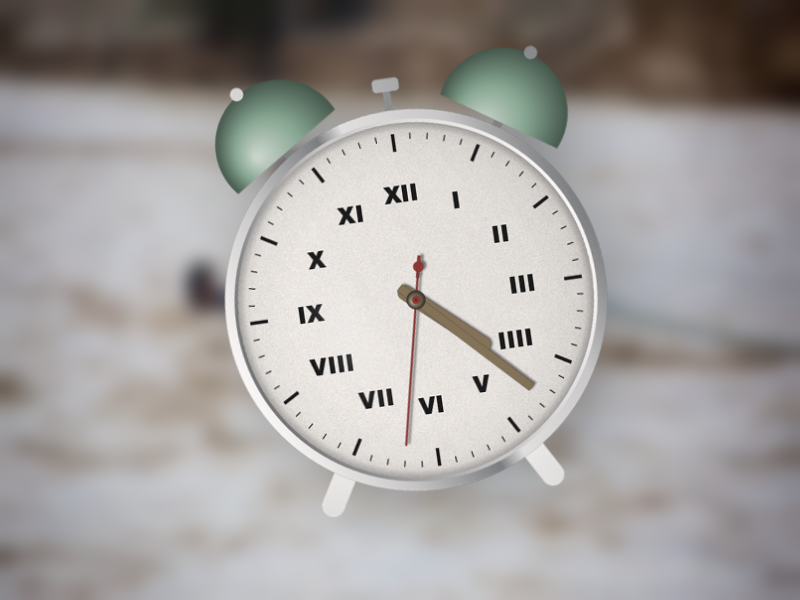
{"hour": 4, "minute": 22, "second": 32}
